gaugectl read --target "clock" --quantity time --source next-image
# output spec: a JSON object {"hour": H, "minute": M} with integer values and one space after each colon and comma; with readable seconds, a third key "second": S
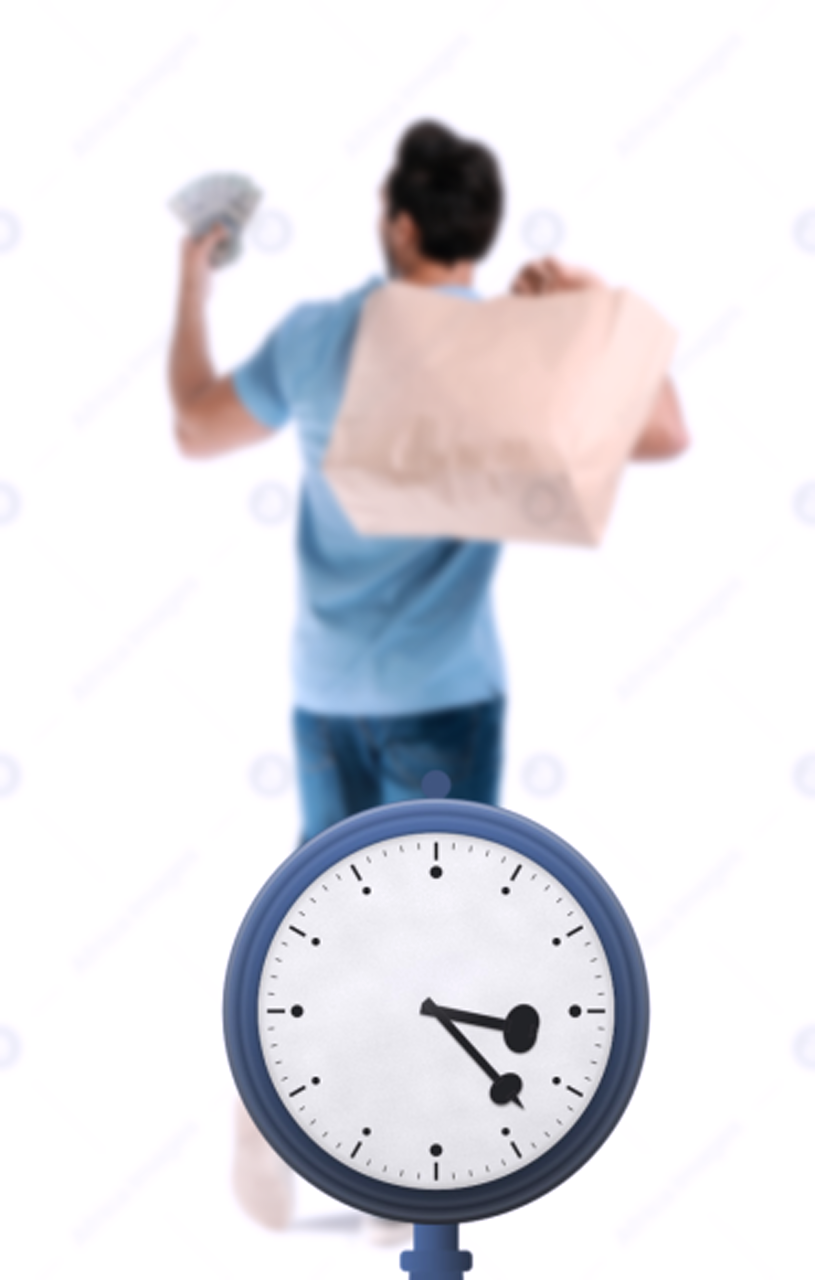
{"hour": 3, "minute": 23}
